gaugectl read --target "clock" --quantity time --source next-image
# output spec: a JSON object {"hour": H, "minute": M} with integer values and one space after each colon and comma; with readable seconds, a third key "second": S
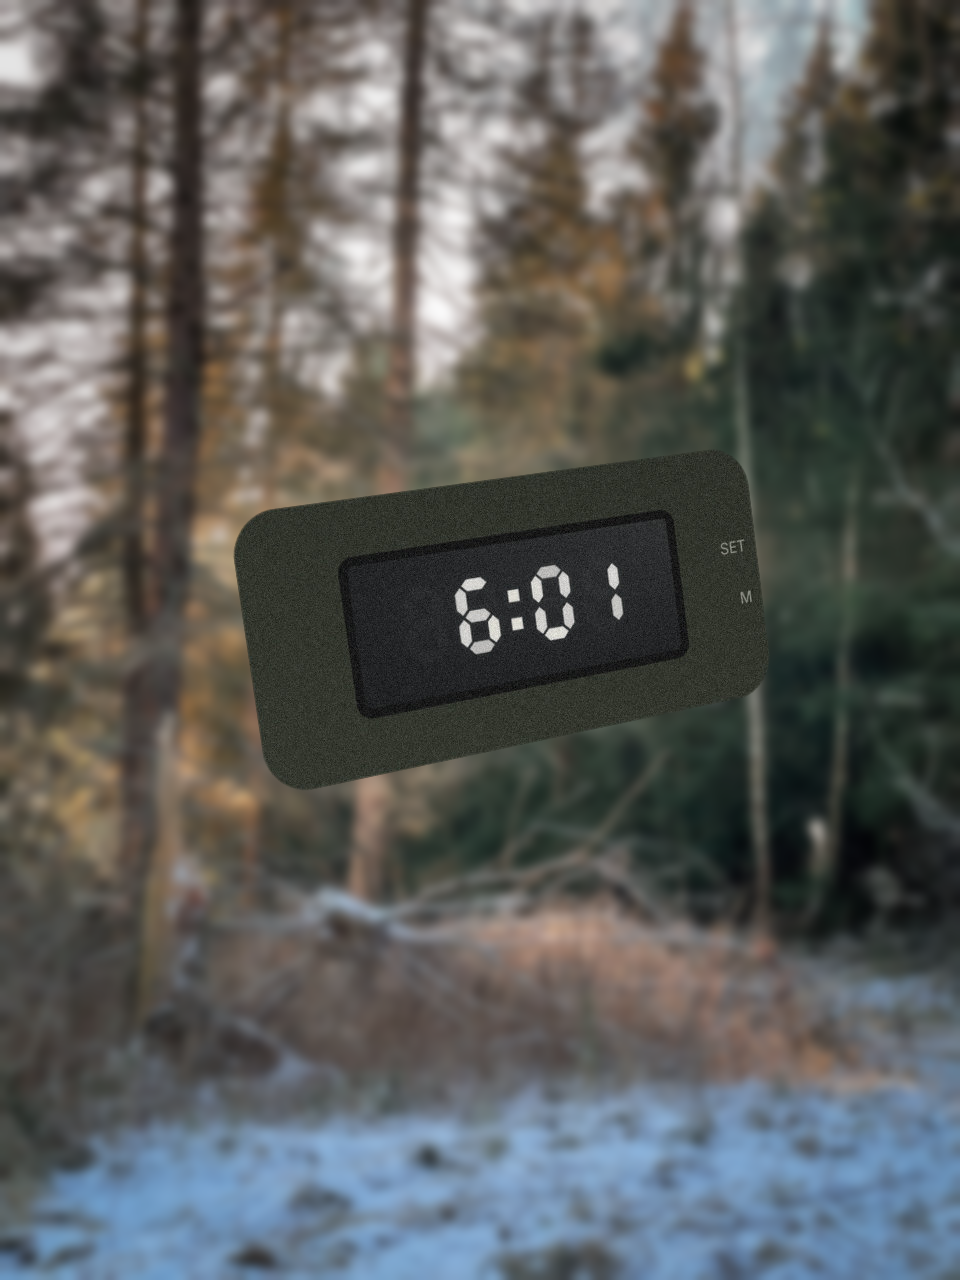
{"hour": 6, "minute": 1}
